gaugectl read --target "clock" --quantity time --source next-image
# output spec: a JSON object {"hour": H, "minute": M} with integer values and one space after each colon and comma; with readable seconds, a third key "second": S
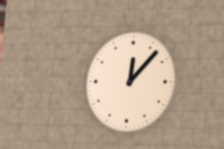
{"hour": 12, "minute": 7}
